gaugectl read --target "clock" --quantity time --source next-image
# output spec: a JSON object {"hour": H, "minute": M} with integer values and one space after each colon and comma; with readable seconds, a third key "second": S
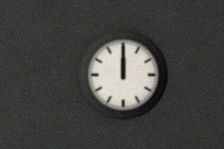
{"hour": 12, "minute": 0}
